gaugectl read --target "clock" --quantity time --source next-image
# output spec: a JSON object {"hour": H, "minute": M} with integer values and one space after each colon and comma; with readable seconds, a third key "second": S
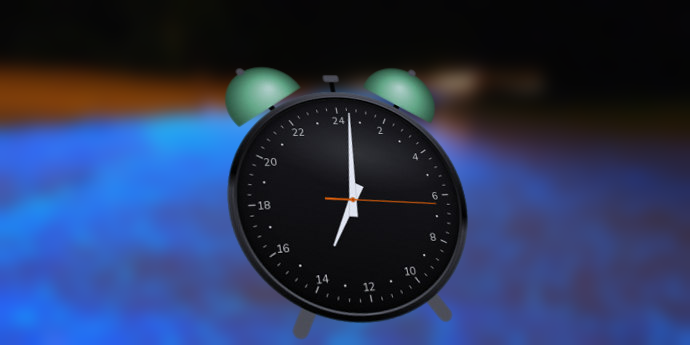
{"hour": 14, "minute": 1, "second": 16}
